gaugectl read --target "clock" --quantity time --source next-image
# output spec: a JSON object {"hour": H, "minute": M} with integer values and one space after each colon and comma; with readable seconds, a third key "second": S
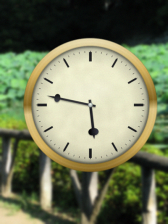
{"hour": 5, "minute": 47}
